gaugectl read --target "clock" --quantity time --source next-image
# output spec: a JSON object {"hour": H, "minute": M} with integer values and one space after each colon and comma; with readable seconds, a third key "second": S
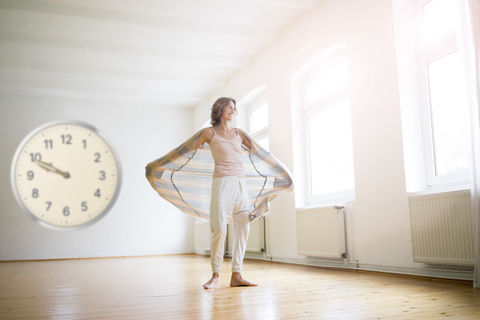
{"hour": 9, "minute": 49}
